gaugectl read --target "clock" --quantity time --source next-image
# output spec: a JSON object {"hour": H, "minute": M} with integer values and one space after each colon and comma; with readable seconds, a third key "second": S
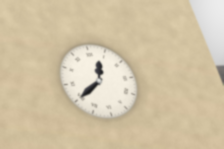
{"hour": 12, "minute": 40}
